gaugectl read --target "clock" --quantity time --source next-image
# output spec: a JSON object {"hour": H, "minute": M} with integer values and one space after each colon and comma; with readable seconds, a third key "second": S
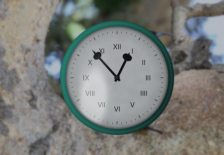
{"hour": 12, "minute": 53}
